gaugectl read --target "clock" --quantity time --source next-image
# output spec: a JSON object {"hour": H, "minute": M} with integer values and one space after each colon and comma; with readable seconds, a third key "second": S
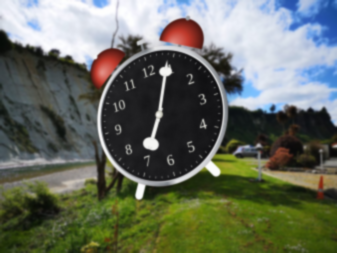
{"hour": 7, "minute": 4}
